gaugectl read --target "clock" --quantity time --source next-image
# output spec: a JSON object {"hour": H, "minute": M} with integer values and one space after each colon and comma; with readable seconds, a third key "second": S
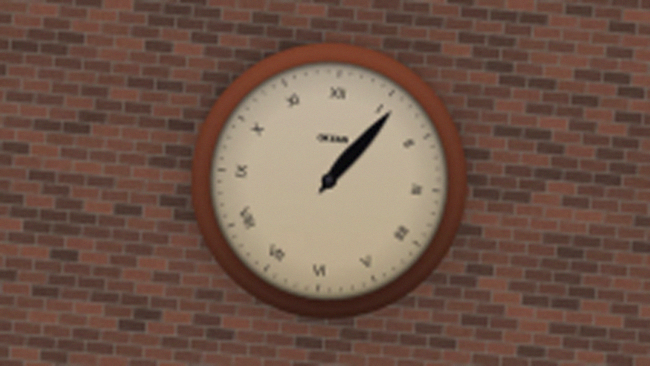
{"hour": 1, "minute": 6}
